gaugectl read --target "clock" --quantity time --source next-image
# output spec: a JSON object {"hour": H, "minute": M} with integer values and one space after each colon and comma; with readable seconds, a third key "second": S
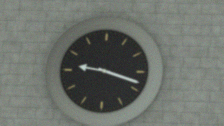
{"hour": 9, "minute": 18}
